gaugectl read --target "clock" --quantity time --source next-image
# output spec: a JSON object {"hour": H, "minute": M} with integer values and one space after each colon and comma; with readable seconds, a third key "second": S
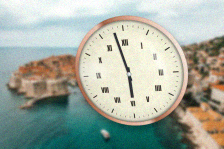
{"hour": 5, "minute": 58}
